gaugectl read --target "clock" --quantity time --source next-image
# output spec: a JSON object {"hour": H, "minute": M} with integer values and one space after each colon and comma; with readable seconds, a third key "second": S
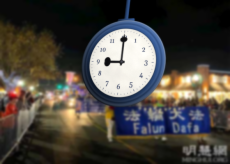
{"hour": 9, "minute": 0}
